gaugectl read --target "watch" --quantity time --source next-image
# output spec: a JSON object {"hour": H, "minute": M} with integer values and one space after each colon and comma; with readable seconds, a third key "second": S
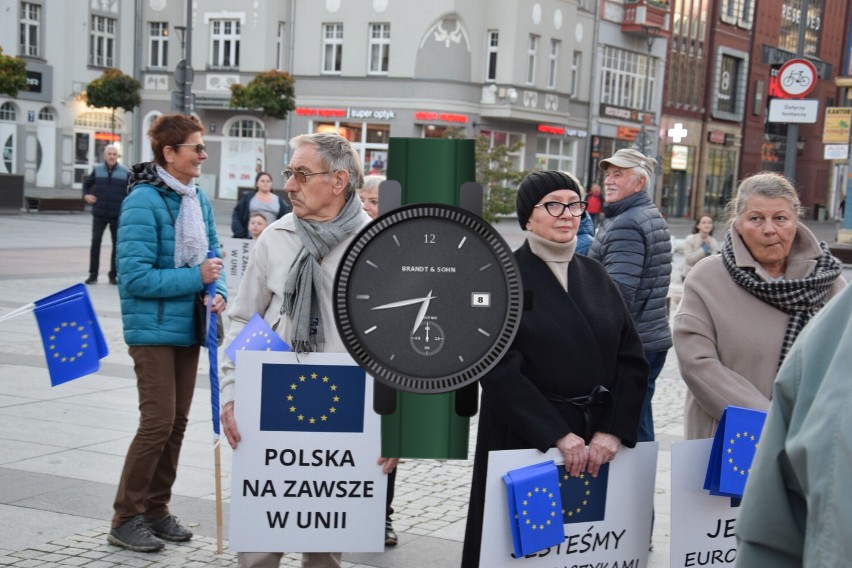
{"hour": 6, "minute": 43}
